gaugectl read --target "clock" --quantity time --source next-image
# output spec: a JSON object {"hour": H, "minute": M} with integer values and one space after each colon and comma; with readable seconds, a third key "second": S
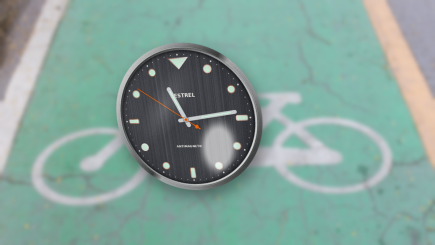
{"hour": 11, "minute": 13, "second": 51}
